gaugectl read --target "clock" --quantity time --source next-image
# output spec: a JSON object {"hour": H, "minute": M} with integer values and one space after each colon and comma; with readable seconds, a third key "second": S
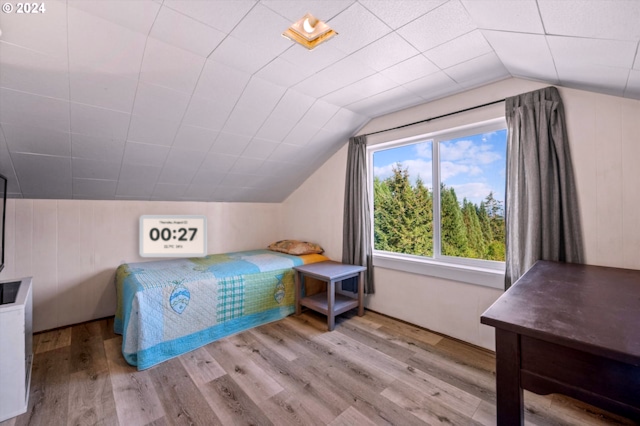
{"hour": 0, "minute": 27}
